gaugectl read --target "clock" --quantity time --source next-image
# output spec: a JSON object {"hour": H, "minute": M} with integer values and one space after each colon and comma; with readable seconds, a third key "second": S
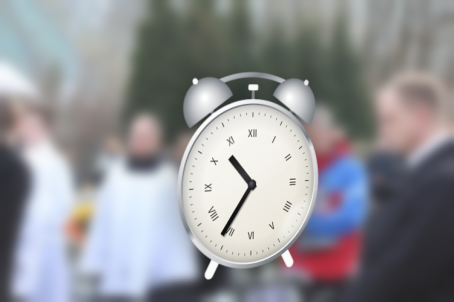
{"hour": 10, "minute": 36}
